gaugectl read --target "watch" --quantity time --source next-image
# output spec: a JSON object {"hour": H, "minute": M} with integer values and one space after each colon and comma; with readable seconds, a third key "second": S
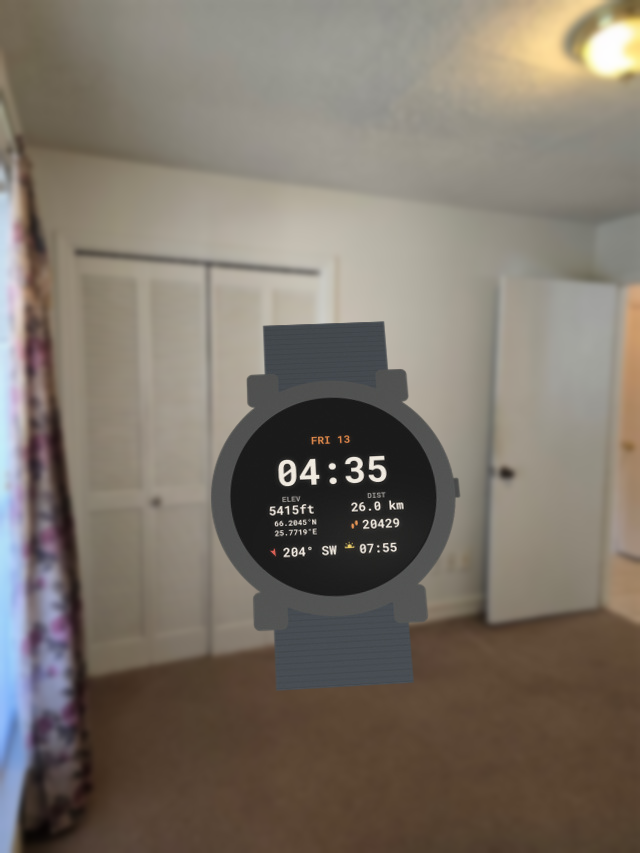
{"hour": 4, "minute": 35}
